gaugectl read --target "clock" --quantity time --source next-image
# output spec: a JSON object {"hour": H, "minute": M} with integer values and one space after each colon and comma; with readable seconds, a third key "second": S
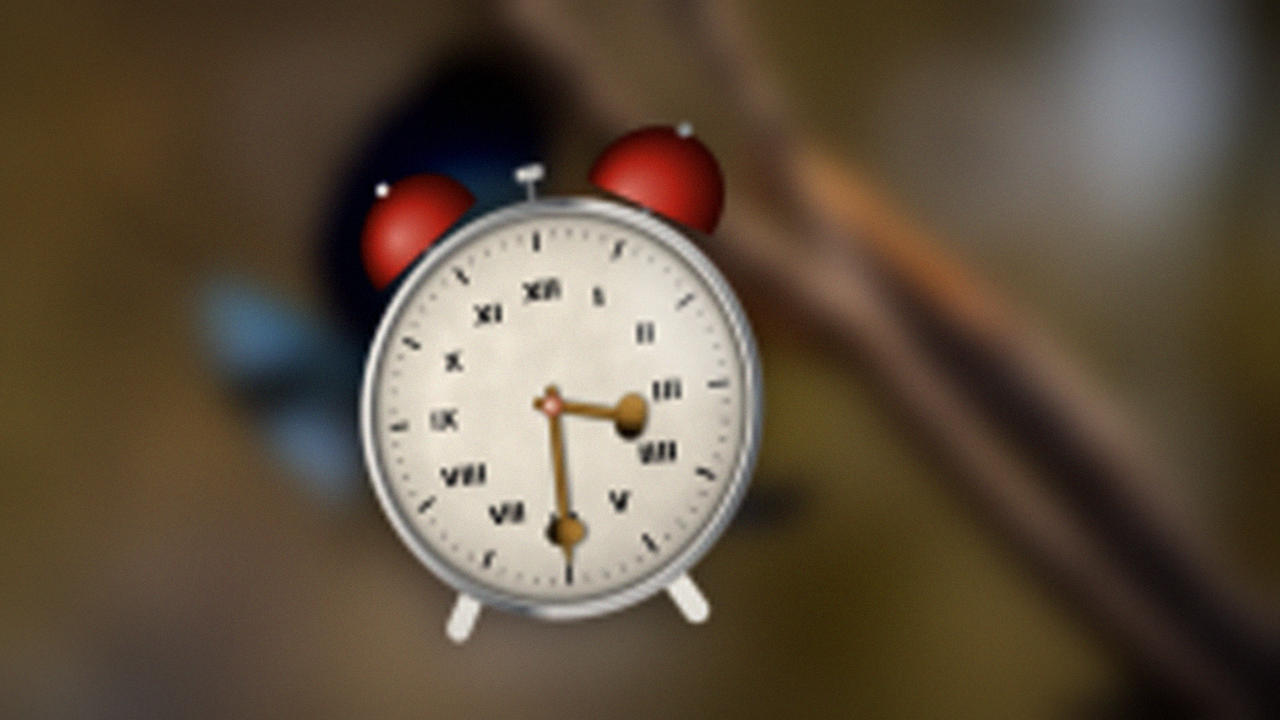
{"hour": 3, "minute": 30}
